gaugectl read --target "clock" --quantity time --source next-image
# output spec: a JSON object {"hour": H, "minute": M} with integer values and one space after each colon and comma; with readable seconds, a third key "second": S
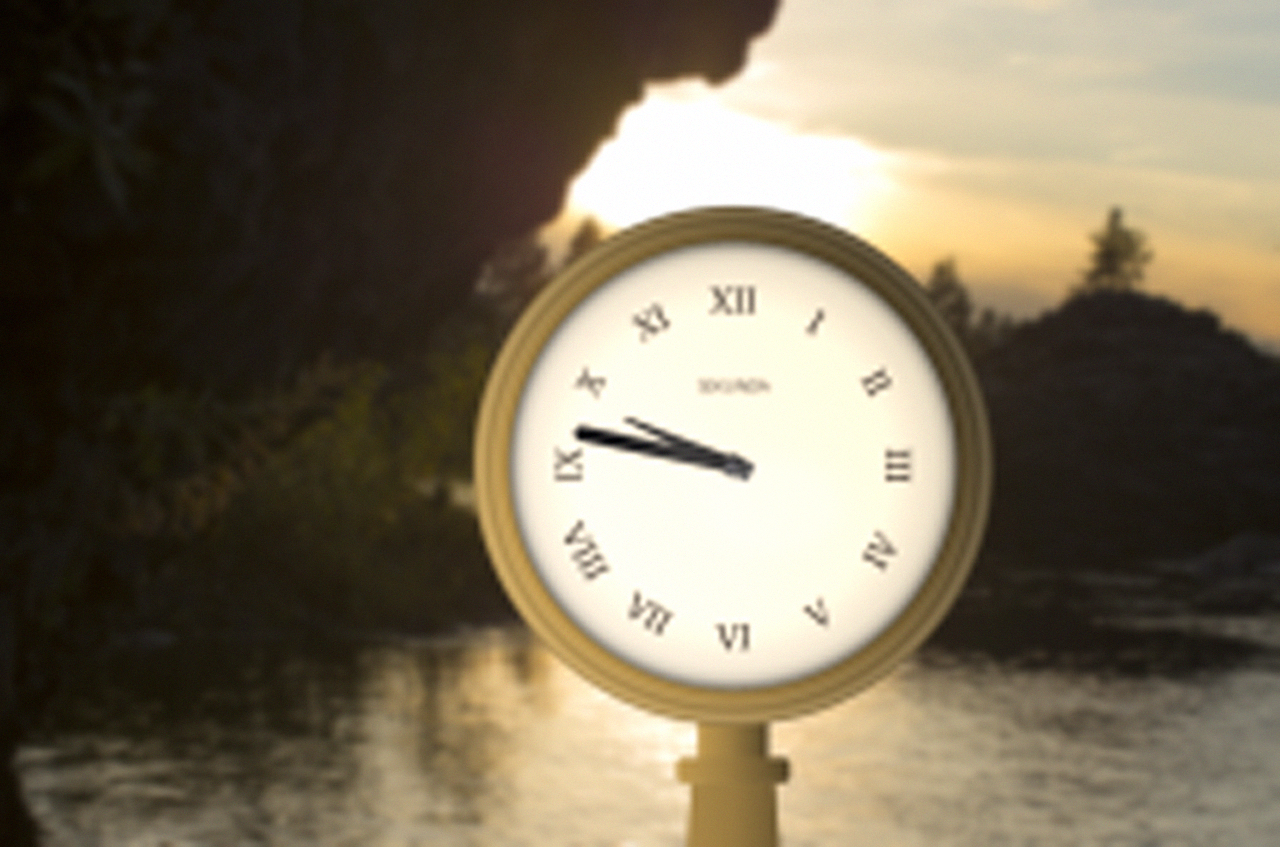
{"hour": 9, "minute": 47}
